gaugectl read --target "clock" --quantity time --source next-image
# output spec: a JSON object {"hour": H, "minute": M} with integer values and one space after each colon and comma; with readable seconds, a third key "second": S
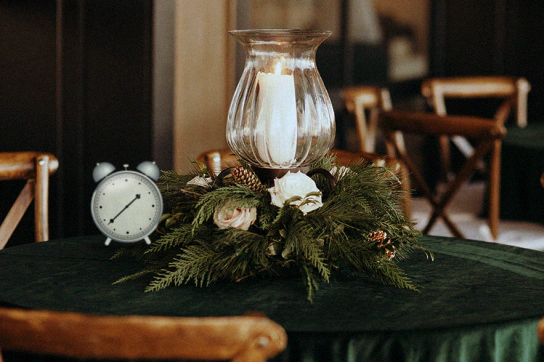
{"hour": 1, "minute": 38}
